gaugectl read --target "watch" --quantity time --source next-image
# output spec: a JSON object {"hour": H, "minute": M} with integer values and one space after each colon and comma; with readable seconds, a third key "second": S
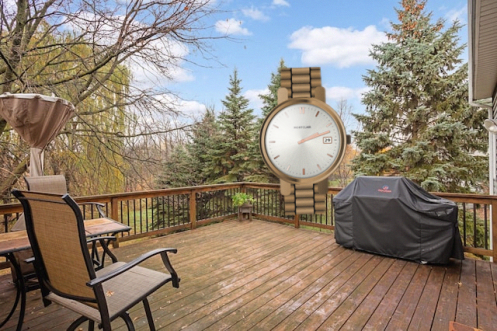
{"hour": 2, "minute": 12}
